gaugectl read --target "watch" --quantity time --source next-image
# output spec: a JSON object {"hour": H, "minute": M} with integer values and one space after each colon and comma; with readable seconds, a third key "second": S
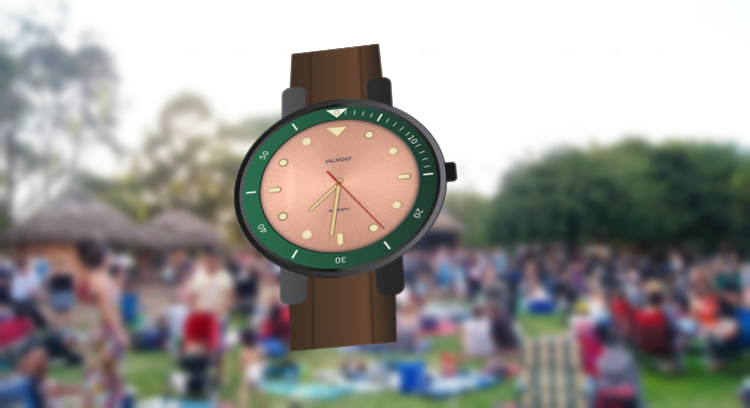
{"hour": 7, "minute": 31, "second": 24}
